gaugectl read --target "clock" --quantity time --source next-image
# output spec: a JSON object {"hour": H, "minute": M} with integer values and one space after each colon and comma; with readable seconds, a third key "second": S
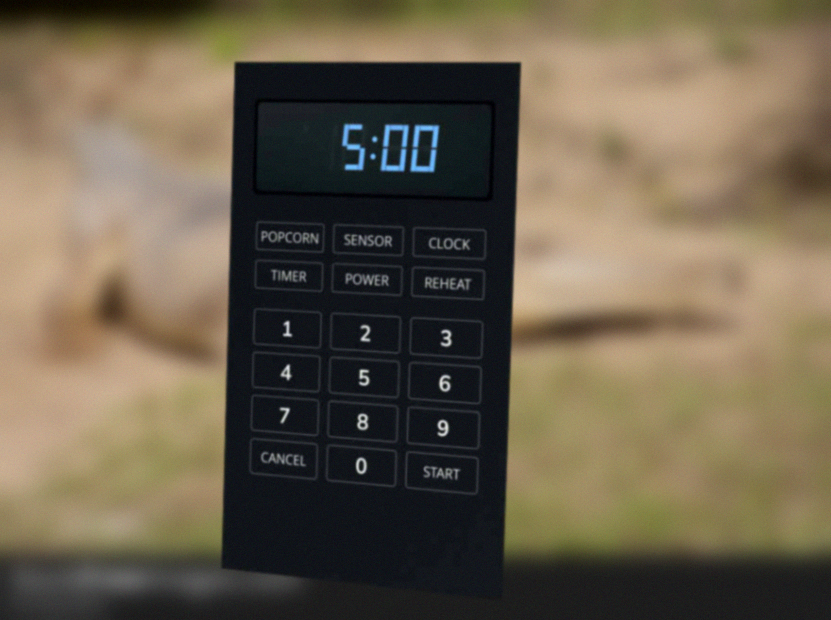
{"hour": 5, "minute": 0}
